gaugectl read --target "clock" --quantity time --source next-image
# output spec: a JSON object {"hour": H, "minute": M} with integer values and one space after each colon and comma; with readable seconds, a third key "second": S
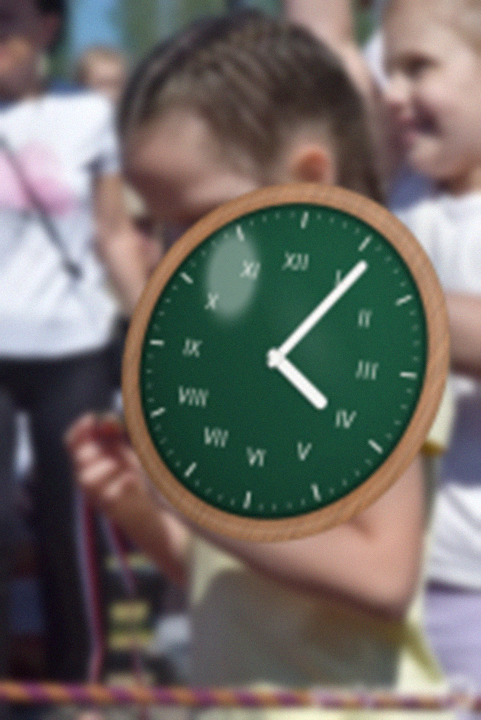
{"hour": 4, "minute": 6}
